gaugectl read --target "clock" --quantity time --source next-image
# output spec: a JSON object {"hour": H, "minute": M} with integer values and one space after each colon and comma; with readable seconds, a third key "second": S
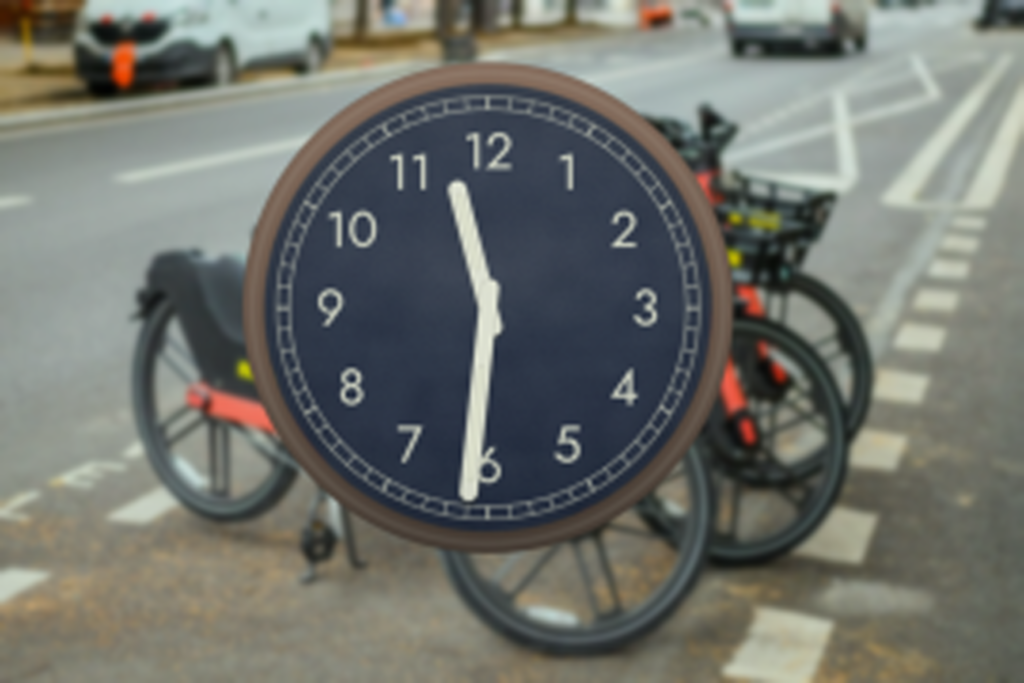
{"hour": 11, "minute": 31}
